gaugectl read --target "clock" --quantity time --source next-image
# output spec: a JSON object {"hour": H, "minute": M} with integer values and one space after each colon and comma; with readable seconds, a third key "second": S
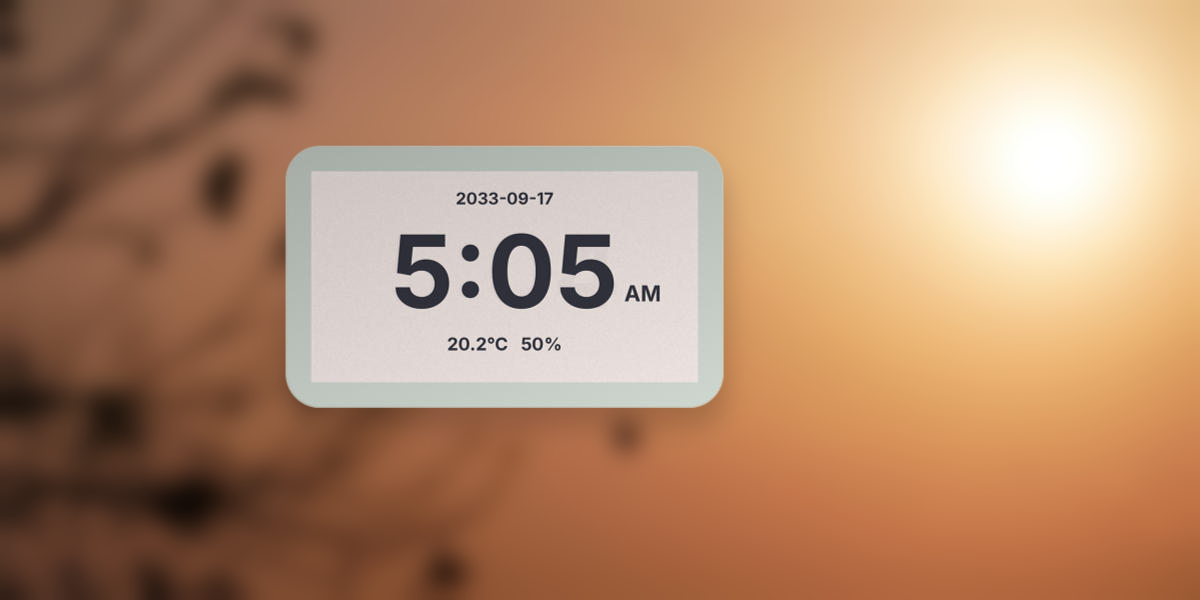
{"hour": 5, "minute": 5}
